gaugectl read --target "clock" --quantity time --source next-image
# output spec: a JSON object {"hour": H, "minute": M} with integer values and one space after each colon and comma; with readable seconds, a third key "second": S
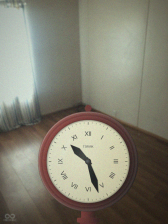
{"hour": 10, "minute": 27}
